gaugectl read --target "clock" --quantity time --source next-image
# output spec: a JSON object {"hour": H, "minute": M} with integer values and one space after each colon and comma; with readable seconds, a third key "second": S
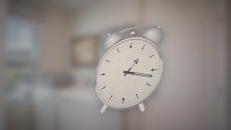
{"hour": 1, "minute": 17}
